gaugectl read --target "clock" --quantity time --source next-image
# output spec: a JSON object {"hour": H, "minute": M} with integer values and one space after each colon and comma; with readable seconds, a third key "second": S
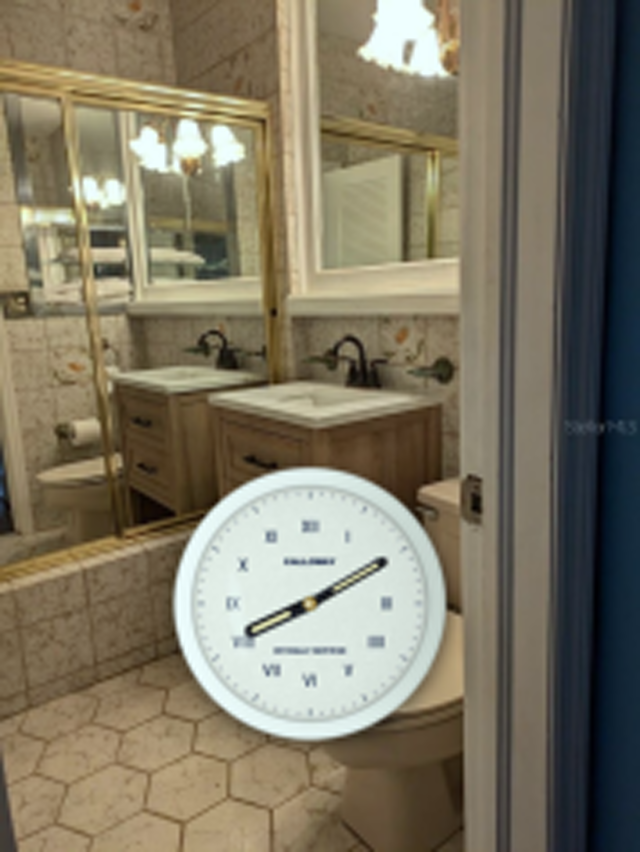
{"hour": 8, "minute": 10}
